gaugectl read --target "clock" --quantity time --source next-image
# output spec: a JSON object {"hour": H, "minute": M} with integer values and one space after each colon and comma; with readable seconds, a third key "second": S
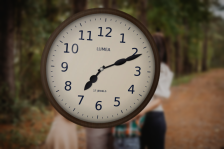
{"hour": 7, "minute": 11}
